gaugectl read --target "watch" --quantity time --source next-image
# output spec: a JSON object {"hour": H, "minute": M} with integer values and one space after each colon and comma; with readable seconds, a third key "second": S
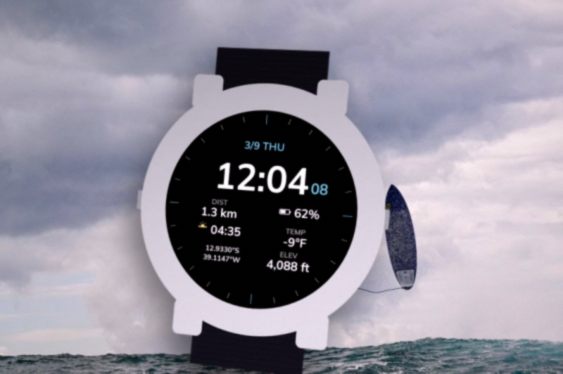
{"hour": 12, "minute": 4, "second": 8}
